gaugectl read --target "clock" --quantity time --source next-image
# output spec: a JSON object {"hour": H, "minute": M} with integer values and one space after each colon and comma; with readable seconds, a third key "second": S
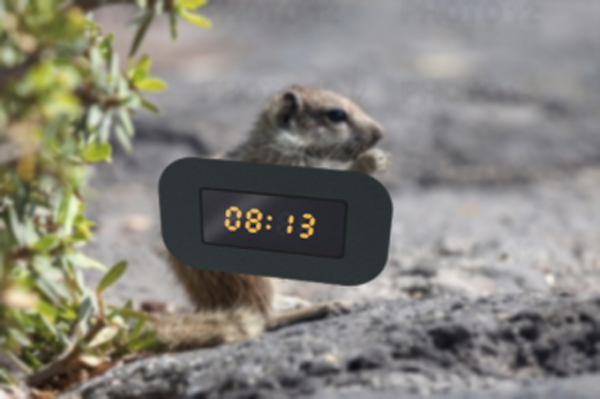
{"hour": 8, "minute": 13}
